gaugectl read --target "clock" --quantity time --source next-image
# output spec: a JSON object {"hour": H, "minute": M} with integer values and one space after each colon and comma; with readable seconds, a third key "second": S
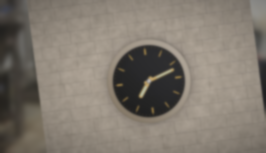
{"hour": 7, "minute": 12}
